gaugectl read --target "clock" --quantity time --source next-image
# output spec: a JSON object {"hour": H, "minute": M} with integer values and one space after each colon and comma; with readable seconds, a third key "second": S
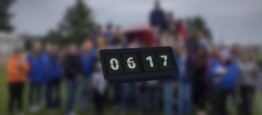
{"hour": 6, "minute": 17}
